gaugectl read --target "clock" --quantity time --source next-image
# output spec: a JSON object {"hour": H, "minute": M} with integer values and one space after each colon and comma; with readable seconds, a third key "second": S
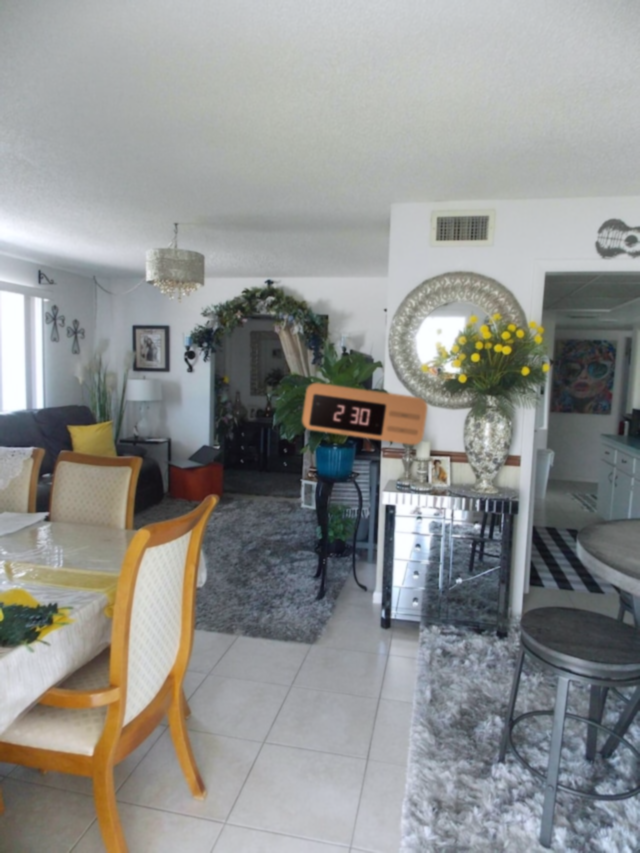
{"hour": 2, "minute": 30}
